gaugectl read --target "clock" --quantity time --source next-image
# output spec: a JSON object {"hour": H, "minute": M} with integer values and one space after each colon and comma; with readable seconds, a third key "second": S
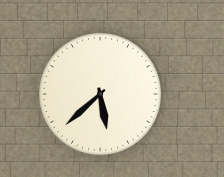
{"hour": 5, "minute": 38}
